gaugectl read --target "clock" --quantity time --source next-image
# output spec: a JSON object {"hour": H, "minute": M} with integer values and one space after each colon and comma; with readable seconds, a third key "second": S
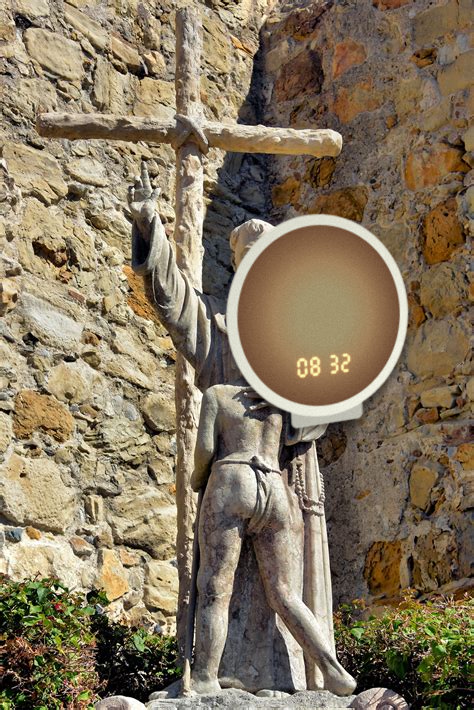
{"hour": 8, "minute": 32}
